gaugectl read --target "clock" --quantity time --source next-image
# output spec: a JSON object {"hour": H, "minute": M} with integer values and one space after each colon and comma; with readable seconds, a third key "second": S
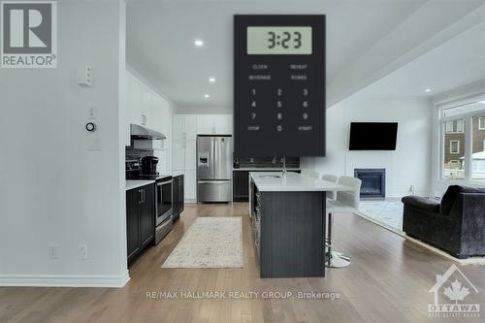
{"hour": 3, "minute": 23}
